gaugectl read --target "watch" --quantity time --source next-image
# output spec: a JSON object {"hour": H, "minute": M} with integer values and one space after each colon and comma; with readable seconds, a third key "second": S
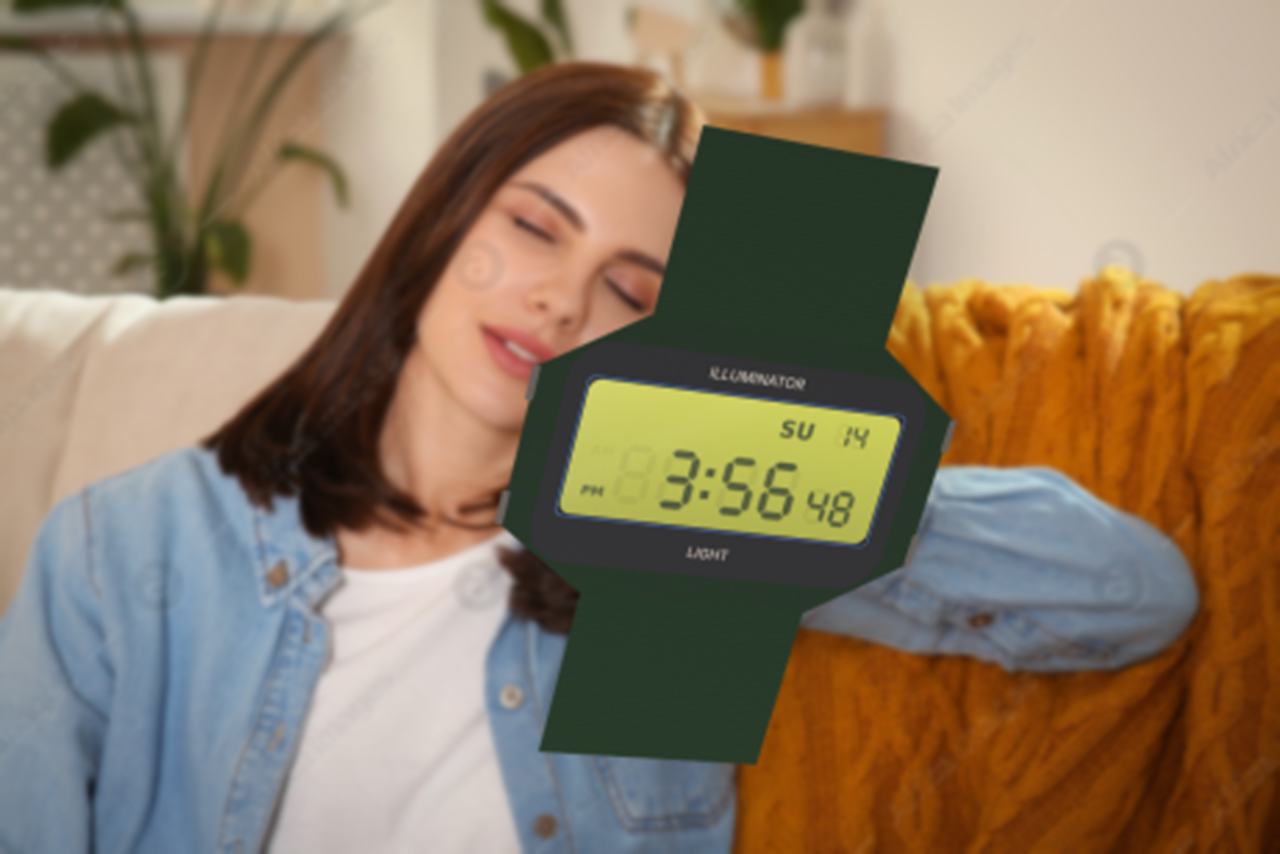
{"hour": 3, "minute": 56, "second": 48}
